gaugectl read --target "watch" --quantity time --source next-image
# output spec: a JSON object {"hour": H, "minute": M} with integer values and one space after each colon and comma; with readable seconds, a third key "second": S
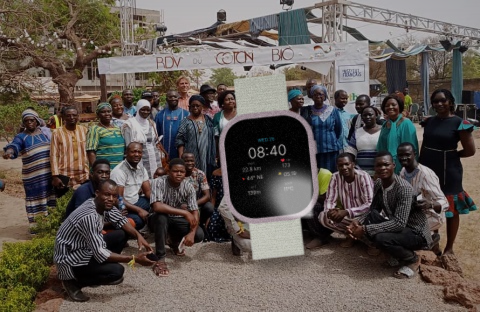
{"hour": 8, "minute": 40}
